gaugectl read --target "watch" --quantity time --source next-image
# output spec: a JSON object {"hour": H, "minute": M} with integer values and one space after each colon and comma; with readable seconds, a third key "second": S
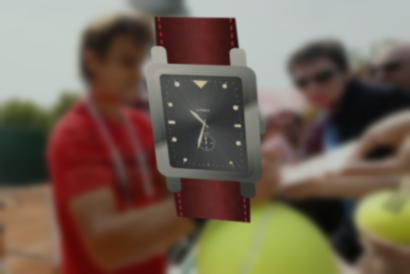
{"hour": 10, "minute": 33}
